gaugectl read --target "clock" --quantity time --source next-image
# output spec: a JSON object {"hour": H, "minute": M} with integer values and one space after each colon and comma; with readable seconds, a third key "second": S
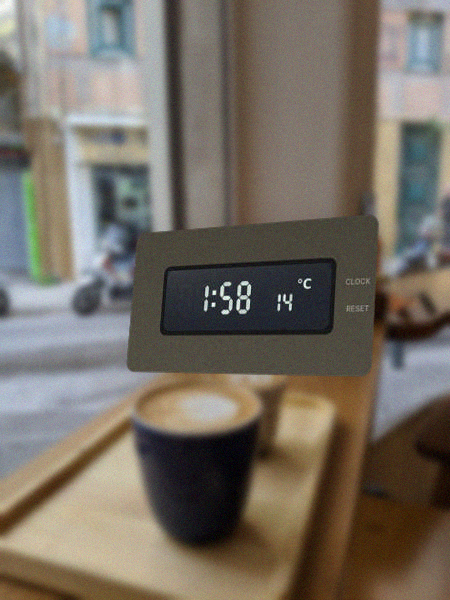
{"hour": 1, "minute": 58}
